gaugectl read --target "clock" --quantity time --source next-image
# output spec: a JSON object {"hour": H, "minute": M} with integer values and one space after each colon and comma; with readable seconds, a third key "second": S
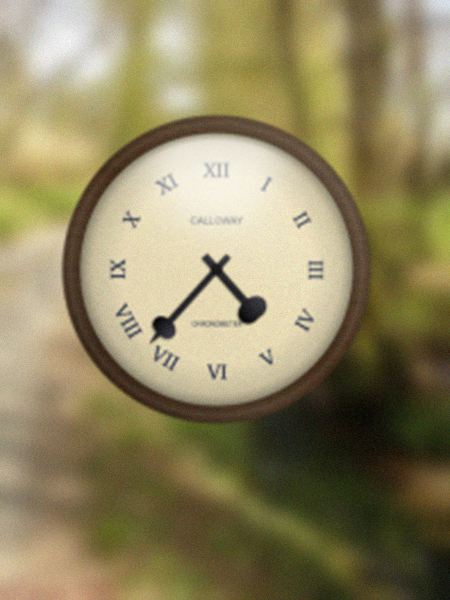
{"hour": 4, "minute": 37}
